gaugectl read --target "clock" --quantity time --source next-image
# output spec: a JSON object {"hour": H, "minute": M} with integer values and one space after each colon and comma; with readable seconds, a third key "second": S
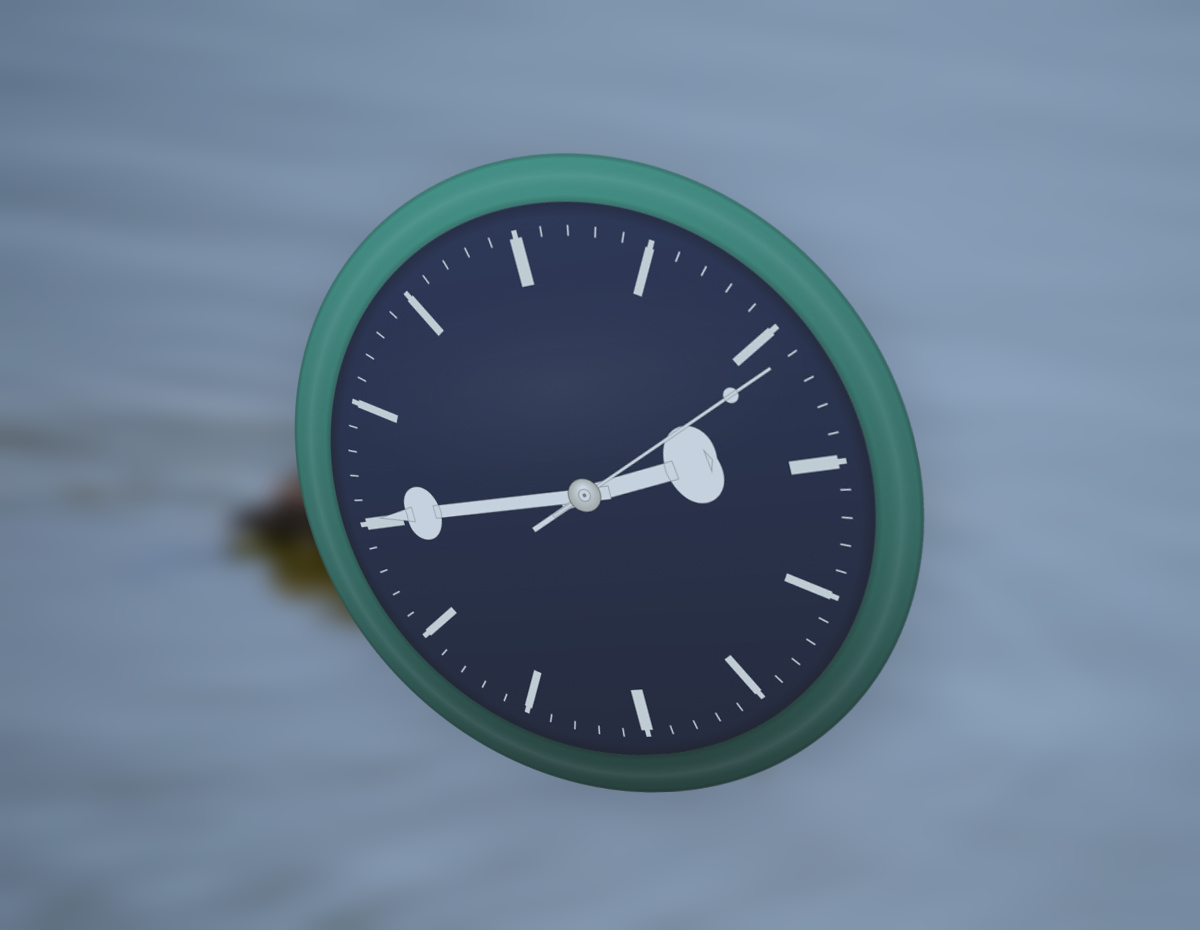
{"hour": 2, "minute": 45, "second": 11}
